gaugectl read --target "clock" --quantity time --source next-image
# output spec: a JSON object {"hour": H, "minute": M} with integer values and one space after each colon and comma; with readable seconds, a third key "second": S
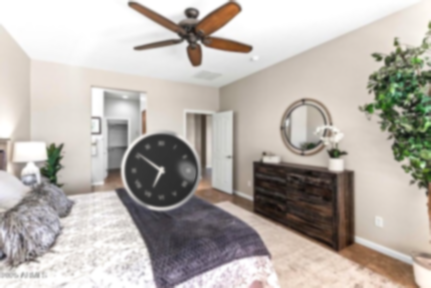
{"hour": 6, "minute": 51}
